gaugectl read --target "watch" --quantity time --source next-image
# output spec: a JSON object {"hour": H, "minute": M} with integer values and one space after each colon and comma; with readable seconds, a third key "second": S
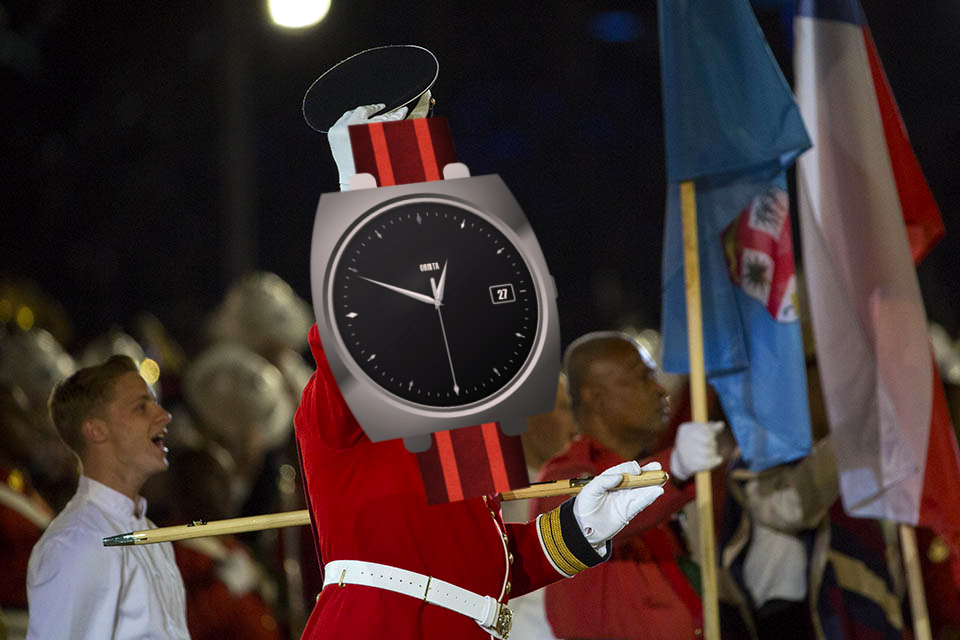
{"hour": 12, "minute": 49, "second": 30}
